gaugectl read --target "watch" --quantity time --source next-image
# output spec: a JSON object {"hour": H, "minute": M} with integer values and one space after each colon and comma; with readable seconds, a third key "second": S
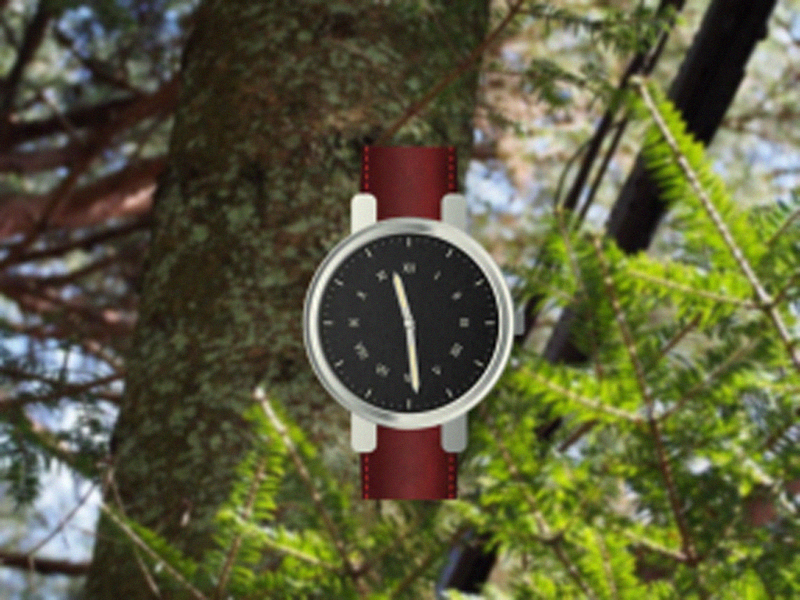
{"hour": 11, "minute": 29}
